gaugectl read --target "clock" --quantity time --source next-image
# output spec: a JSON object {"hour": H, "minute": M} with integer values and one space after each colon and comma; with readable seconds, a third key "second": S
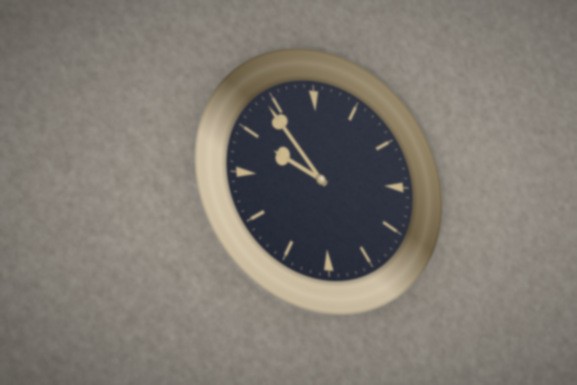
{"hour": 9, "minute": 54}
